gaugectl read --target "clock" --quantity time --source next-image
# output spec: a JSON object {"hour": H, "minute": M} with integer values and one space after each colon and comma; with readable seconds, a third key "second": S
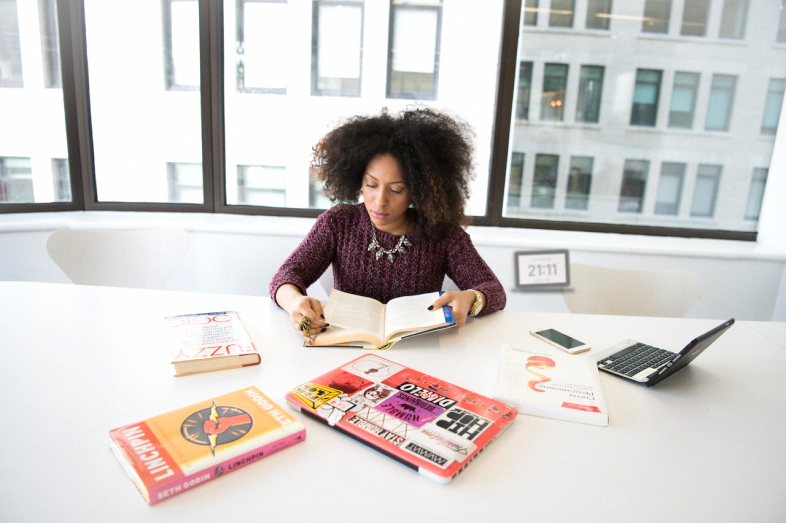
{"hour": 21, "minute": 11}
